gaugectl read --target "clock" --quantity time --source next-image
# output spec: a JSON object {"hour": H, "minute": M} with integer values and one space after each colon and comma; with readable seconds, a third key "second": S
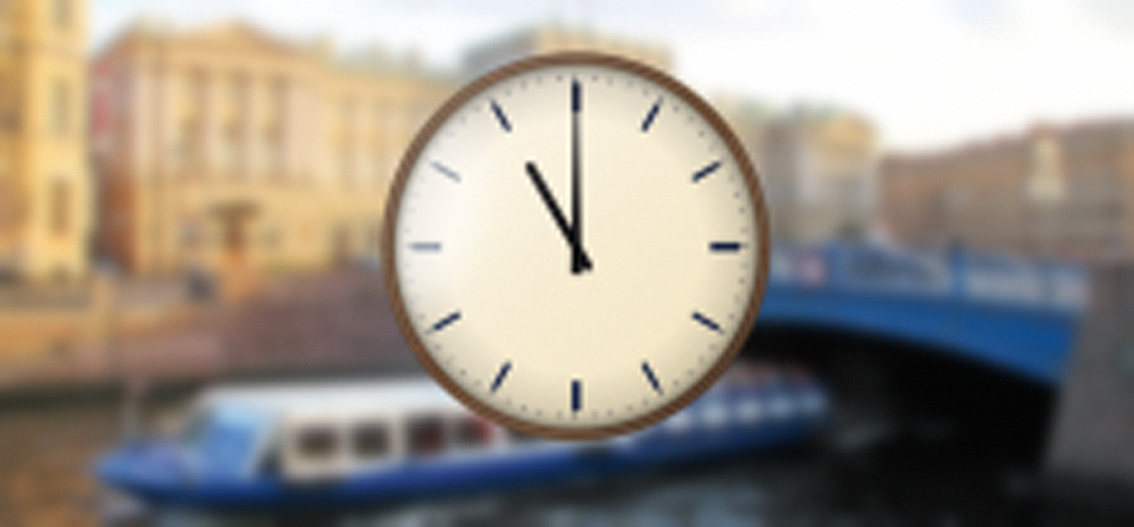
{"hour": 11, "minute": 0}
